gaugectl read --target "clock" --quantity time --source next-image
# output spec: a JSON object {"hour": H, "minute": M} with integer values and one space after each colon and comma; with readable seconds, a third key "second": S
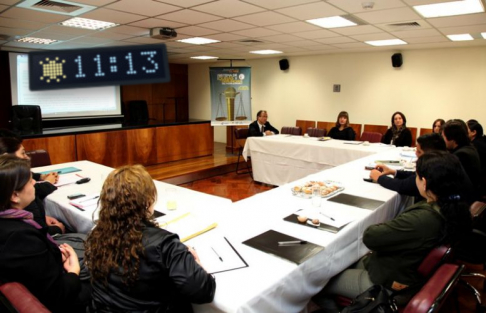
{"hour": 11, "minute": 13}
